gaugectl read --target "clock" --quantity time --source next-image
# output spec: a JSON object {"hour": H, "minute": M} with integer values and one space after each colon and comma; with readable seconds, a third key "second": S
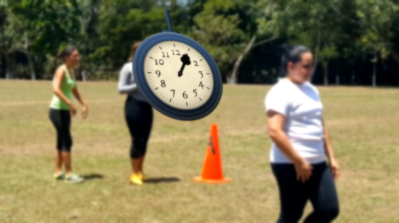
{"hour": 1, "minute": 5}
